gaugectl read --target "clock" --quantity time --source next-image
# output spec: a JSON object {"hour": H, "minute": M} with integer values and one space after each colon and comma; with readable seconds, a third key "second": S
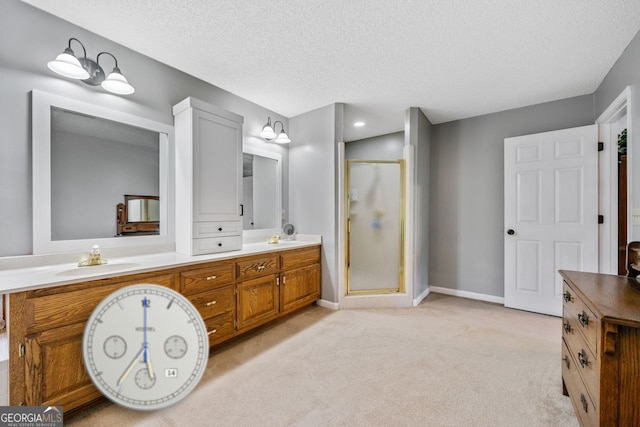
{"hour": 5, "minute": 36}
